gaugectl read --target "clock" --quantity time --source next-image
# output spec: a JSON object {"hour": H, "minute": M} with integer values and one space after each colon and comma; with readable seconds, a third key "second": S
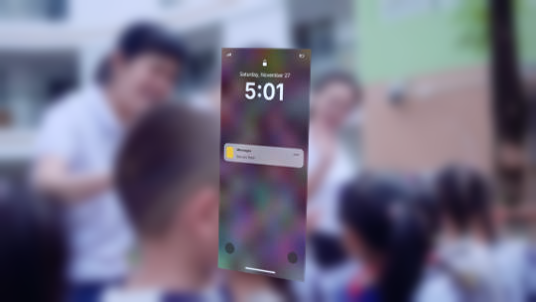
{"hour": 5, "minute": 1}
